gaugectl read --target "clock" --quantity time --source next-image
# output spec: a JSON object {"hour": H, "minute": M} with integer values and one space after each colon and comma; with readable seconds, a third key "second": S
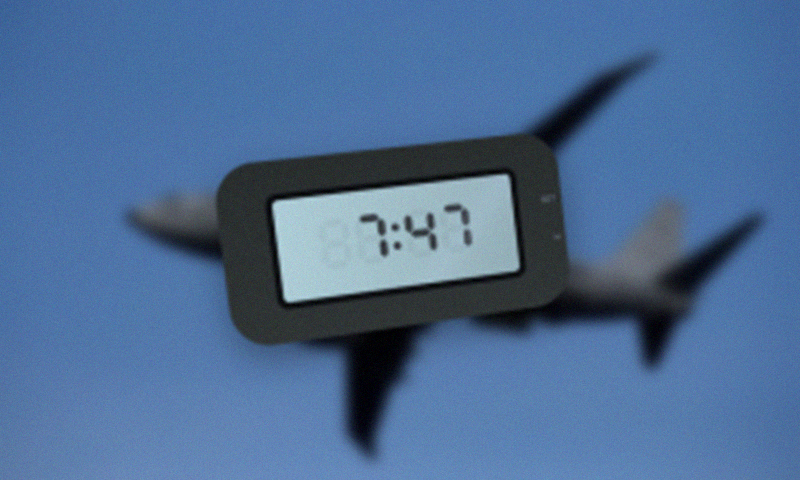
{"hour": 7, "minute": 47}
